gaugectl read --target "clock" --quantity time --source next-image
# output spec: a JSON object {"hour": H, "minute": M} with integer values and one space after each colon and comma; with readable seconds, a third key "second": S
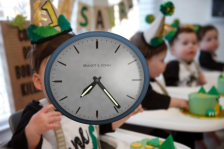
{"hour": 7, "minute": 24}
